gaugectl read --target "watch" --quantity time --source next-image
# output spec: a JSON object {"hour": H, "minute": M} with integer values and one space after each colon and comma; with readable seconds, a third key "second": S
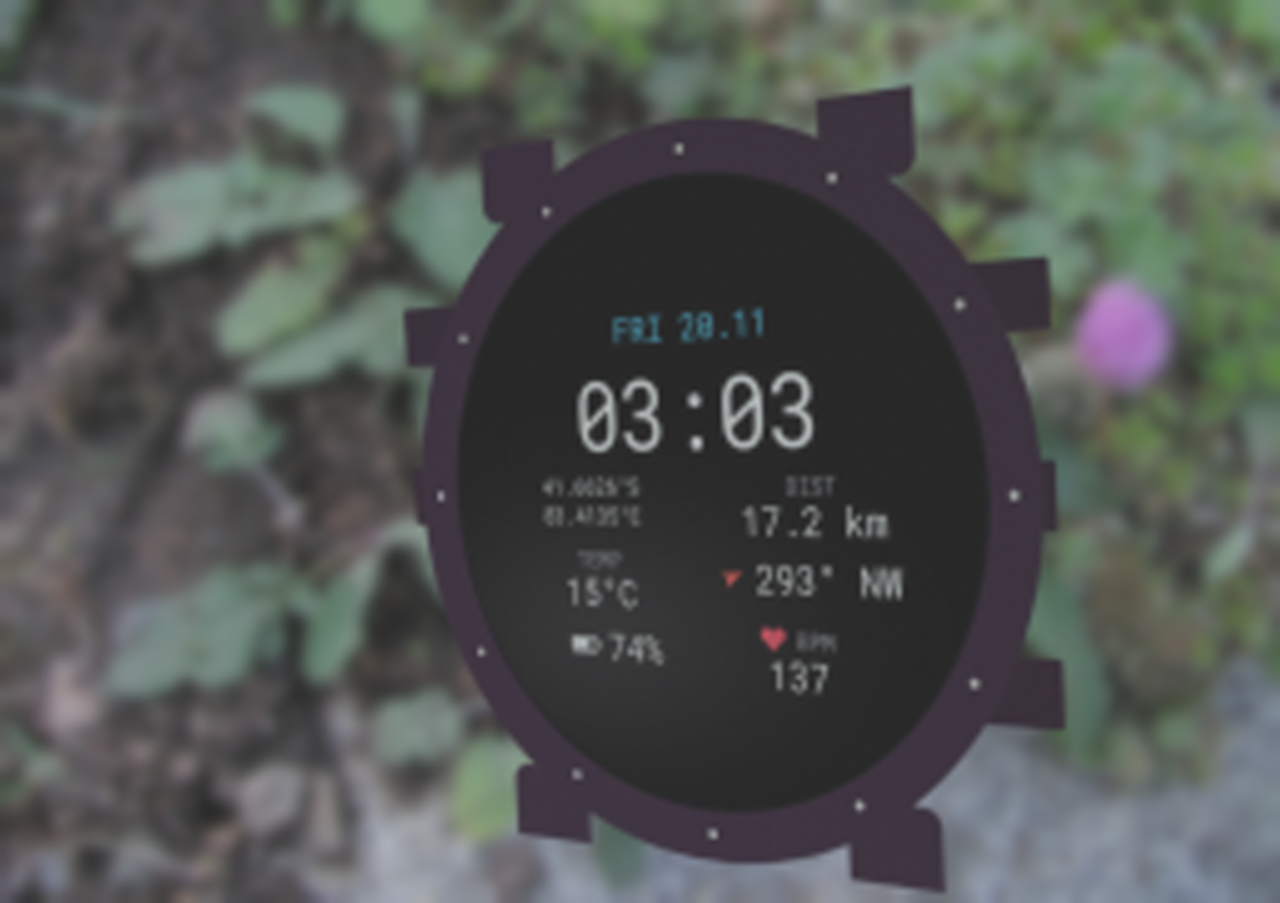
{"hour": 3, "minute": 3}
